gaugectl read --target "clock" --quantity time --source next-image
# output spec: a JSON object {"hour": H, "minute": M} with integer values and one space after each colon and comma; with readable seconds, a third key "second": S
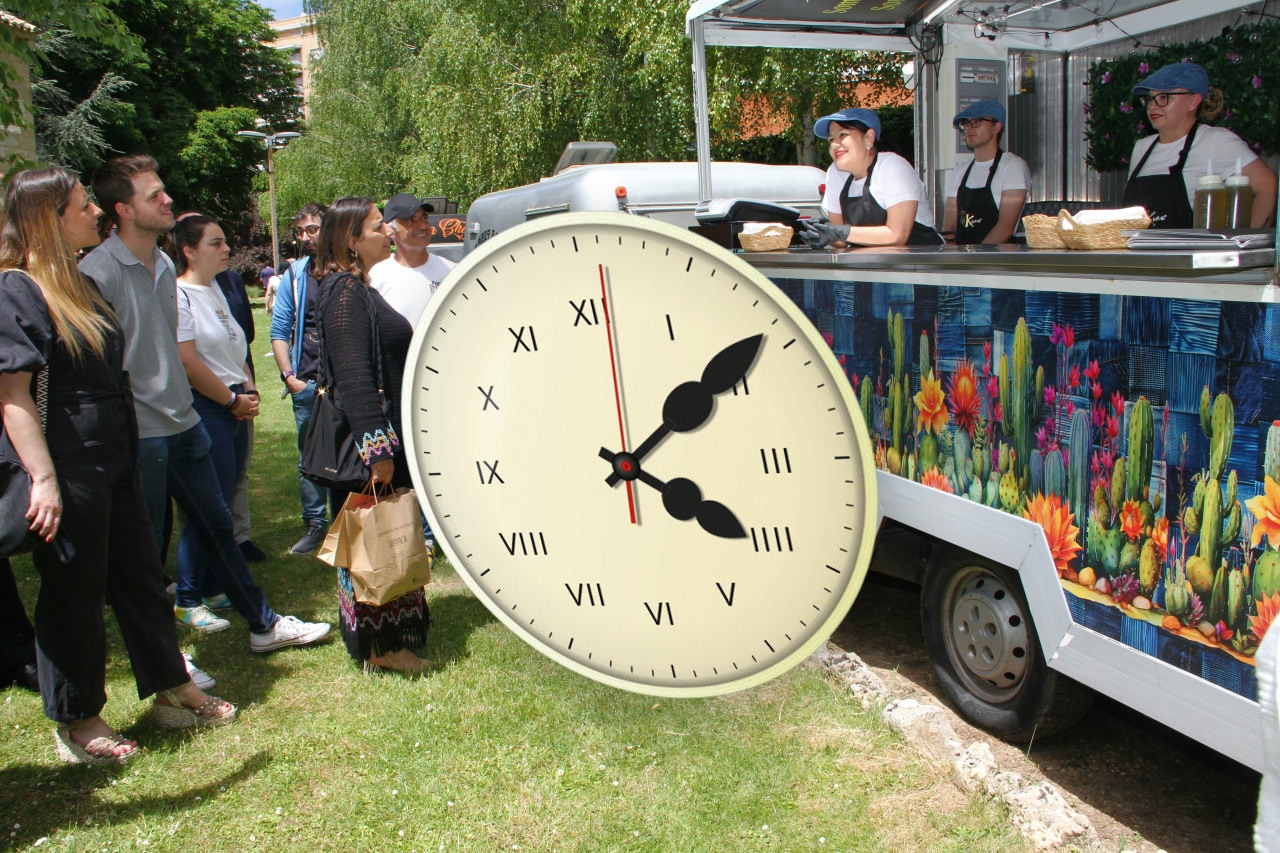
{"hour": 4, "minute": 9, "second": 1}
